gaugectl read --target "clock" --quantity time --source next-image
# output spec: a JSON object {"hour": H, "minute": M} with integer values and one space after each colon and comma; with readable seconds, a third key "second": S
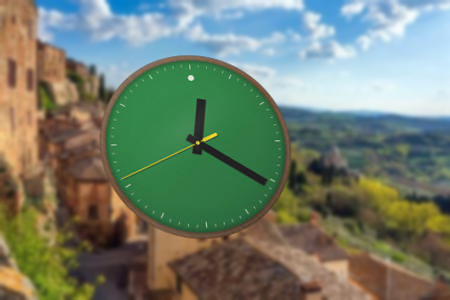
{"hour": 12, "minute": 20, "second": 41}
